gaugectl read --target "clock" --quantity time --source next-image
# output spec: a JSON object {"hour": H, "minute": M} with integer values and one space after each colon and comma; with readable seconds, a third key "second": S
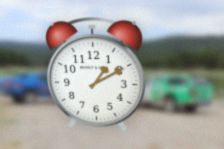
{"hour": 1, "minute": 10}
